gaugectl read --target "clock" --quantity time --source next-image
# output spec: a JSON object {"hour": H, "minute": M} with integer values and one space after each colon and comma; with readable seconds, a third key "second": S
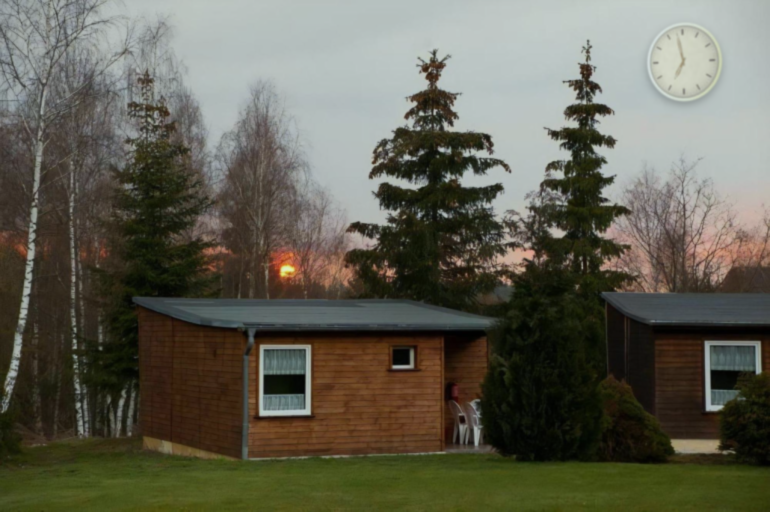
{"hour": 6, "minute": 58}
